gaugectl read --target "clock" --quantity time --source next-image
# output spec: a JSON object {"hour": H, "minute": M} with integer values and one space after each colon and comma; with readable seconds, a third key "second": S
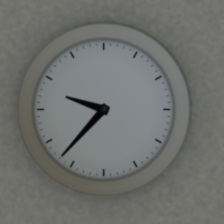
{"hour": 9, "minute": 37}
